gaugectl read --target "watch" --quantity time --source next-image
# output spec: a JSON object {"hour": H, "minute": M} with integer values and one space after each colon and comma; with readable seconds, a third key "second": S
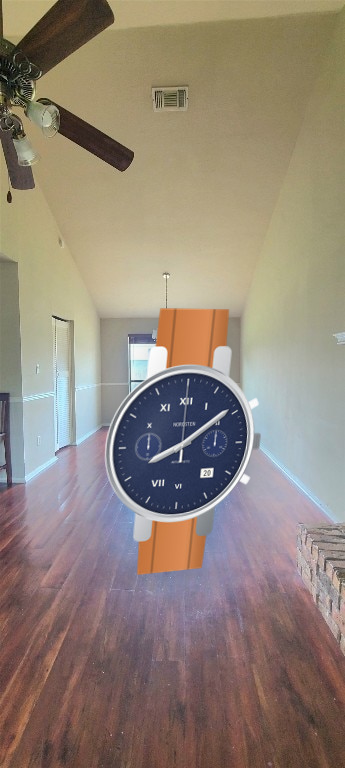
{"hour": 8, "minute": 9}
